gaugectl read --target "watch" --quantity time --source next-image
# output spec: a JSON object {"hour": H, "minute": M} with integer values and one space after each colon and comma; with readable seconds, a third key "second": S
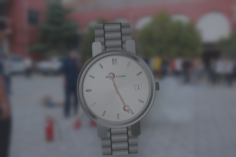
{"hour": 11, "minute": 26}
